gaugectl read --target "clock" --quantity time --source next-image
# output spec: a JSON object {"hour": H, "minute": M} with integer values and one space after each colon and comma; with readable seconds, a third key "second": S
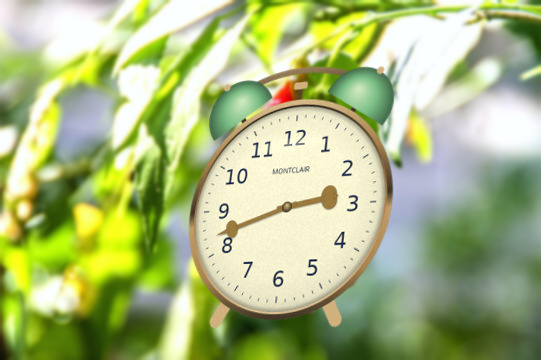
{"hour": 2, "minute": 42}
